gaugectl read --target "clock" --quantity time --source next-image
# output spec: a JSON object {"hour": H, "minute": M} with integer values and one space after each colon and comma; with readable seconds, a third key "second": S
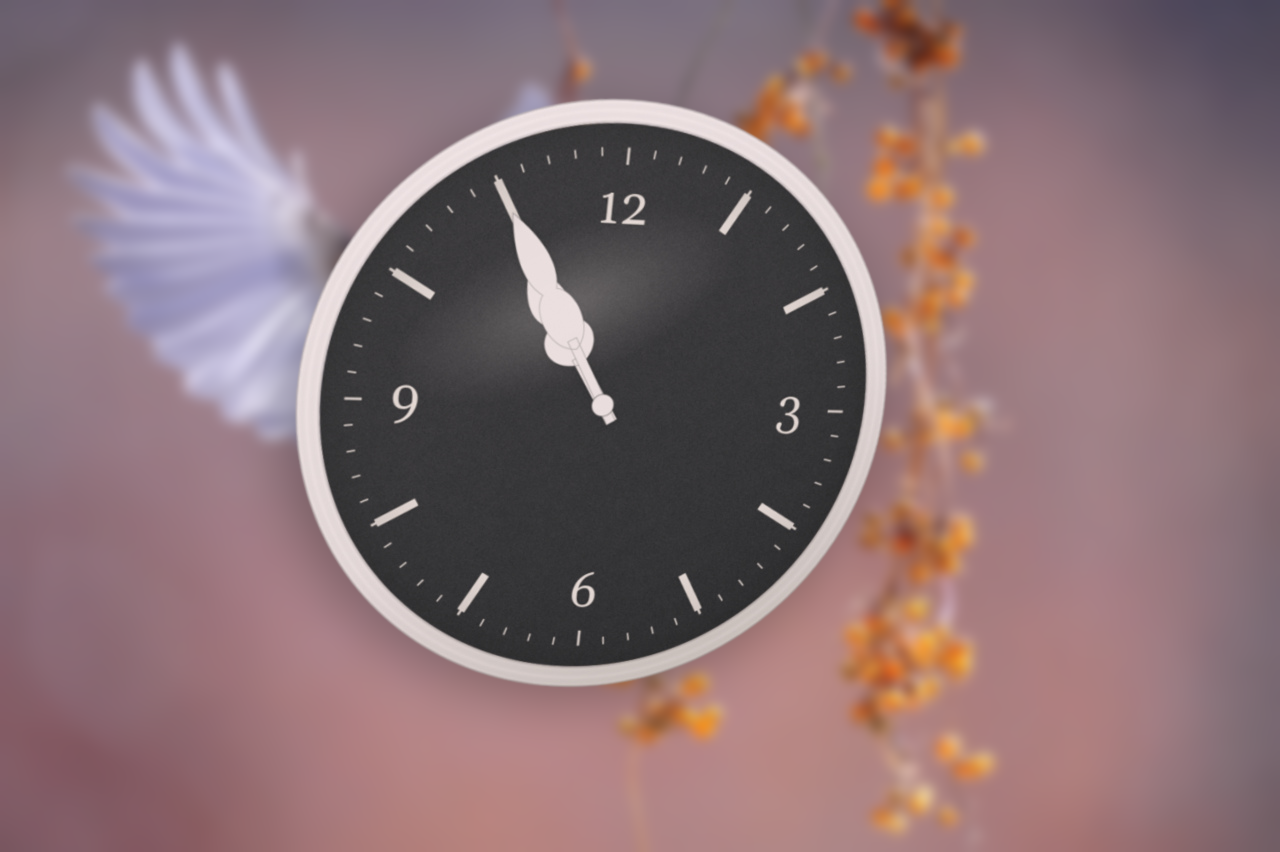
{"hour": 10, "minute": 55}
